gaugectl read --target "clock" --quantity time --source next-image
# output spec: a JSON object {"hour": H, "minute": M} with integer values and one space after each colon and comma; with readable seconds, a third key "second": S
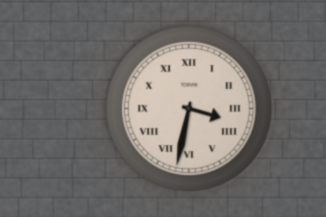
{"hour": 3, "minute": 32}
